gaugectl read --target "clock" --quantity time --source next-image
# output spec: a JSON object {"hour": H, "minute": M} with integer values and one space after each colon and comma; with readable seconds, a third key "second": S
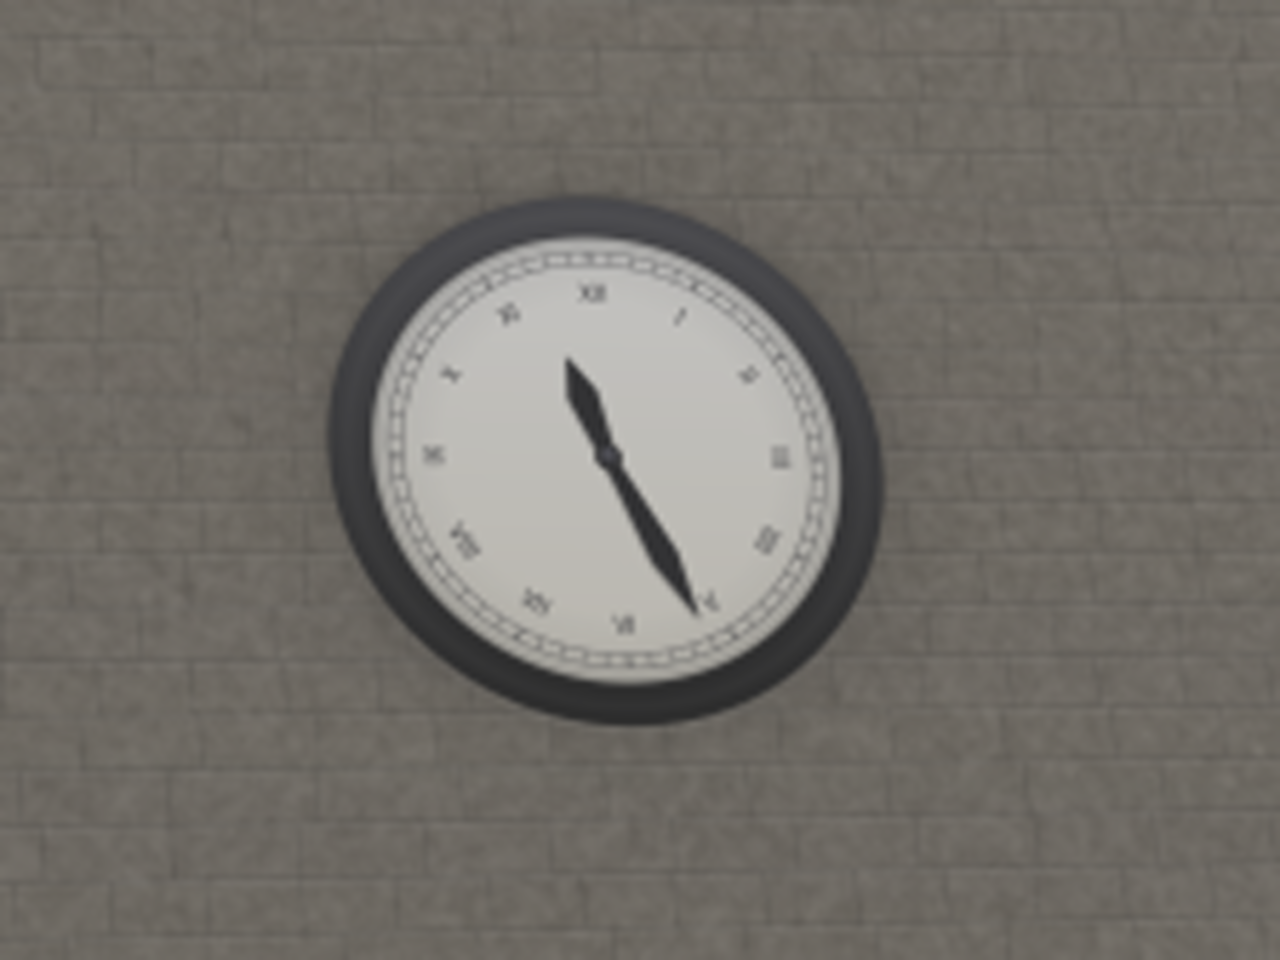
{"hour": 11, "minute": 26}
